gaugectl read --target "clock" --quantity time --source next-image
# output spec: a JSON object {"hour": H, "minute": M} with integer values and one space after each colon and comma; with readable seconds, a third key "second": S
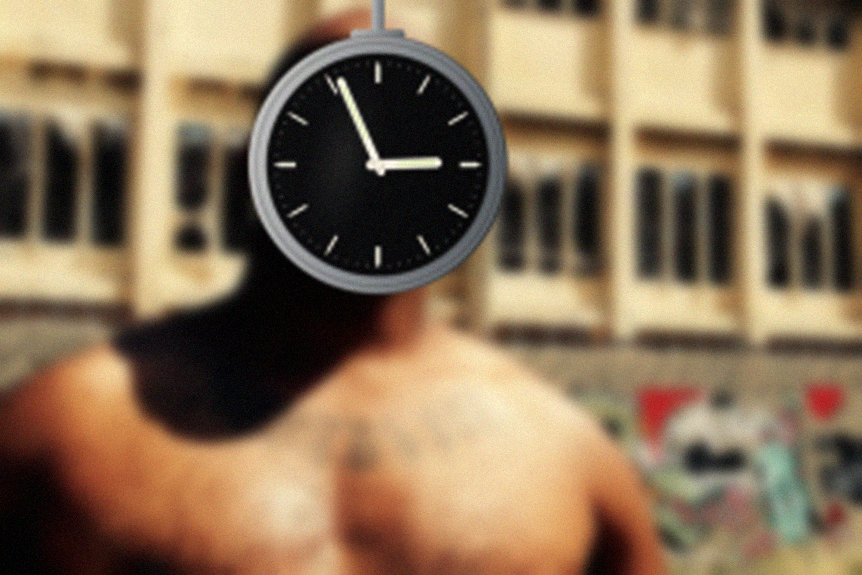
{"hour": 2, "minute": 56}
